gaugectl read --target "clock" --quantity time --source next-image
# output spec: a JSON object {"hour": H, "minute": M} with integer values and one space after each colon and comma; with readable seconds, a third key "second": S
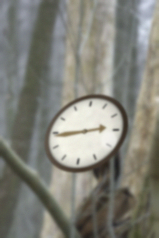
{"hour": 2, "minute": 44}
